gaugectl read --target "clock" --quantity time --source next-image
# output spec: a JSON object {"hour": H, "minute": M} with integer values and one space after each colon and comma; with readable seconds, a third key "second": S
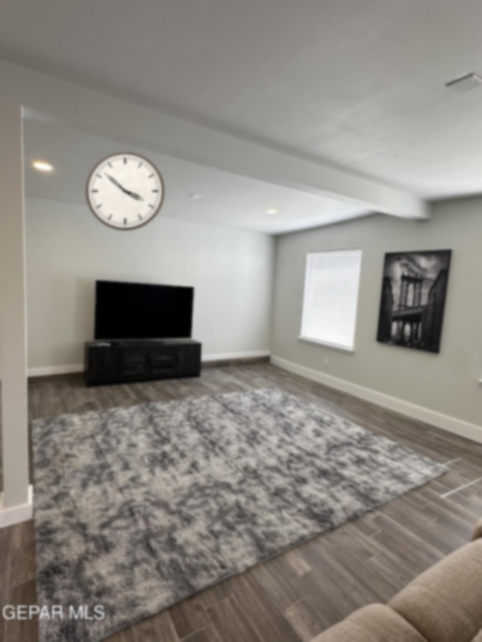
{"hour": 3, "minute": 52}
